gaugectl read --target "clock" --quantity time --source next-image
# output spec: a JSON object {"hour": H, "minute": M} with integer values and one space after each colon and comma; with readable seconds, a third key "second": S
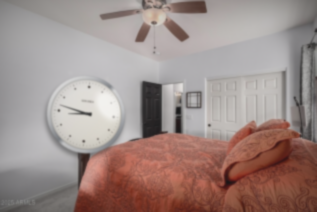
{"hour": 8, "minute": 47}
